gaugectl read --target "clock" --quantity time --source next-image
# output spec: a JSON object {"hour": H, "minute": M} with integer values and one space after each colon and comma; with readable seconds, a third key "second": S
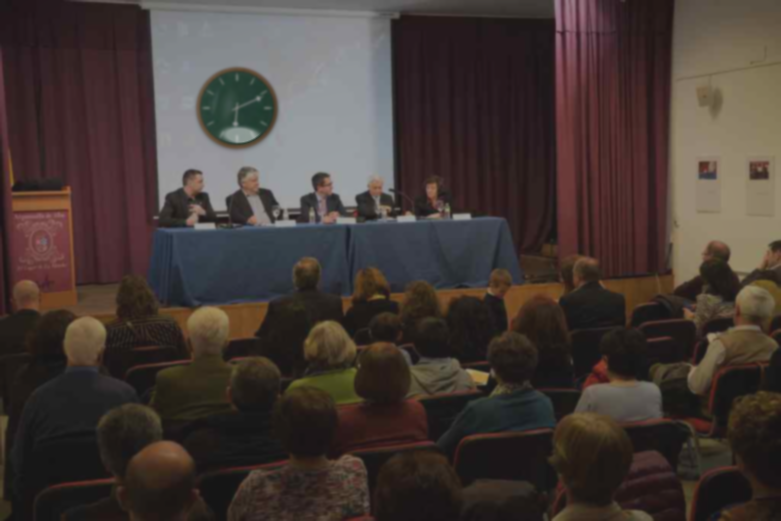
{"hour": 6, "minute": 11}
